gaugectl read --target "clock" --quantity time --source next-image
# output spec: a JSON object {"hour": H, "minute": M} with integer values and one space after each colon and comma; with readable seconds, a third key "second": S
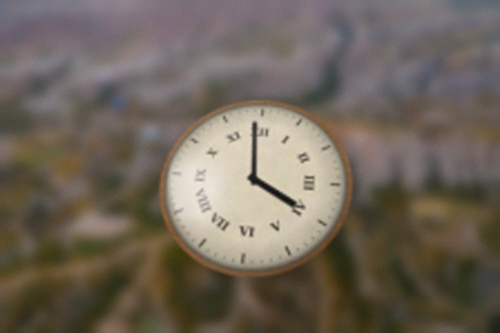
{"hour": 3, "minute": 59}
